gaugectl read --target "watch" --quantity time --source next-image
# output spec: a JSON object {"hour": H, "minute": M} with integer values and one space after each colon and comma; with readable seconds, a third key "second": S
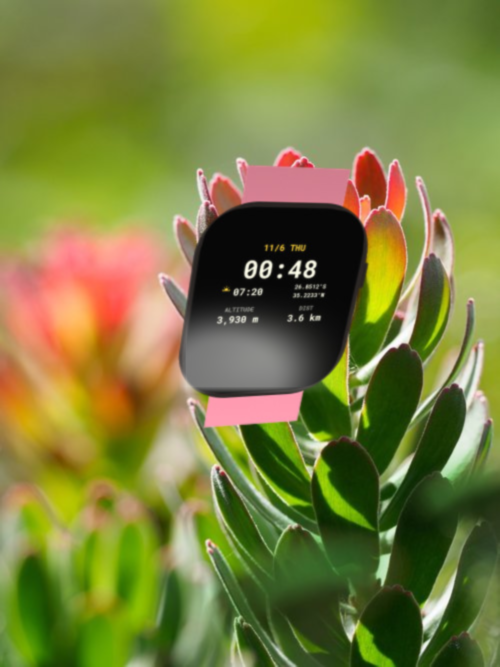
{"hour": 0, "minute": 48}
